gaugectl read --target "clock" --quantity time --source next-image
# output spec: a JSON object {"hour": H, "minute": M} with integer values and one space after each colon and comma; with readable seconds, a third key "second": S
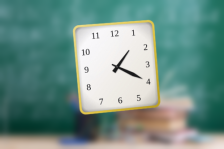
{"hour": 1, "minute": 20}
